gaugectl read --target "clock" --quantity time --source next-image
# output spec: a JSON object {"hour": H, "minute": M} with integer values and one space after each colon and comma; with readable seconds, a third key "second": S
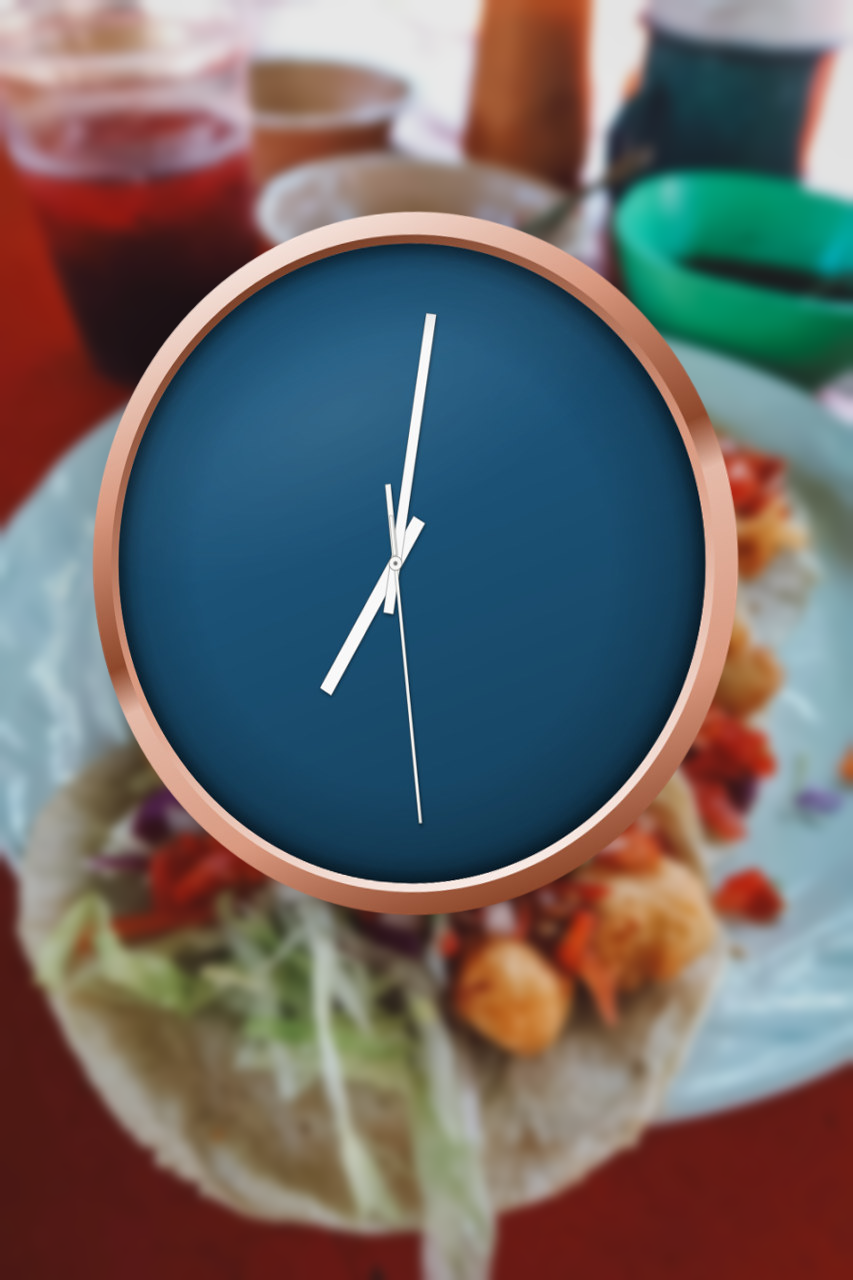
{"hour": 7, "minute": 1, "second": 29}
